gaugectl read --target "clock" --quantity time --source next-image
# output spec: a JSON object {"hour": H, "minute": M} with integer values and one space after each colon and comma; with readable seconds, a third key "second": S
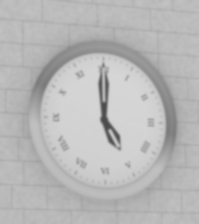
{"hour": 5, "minute": 0}
